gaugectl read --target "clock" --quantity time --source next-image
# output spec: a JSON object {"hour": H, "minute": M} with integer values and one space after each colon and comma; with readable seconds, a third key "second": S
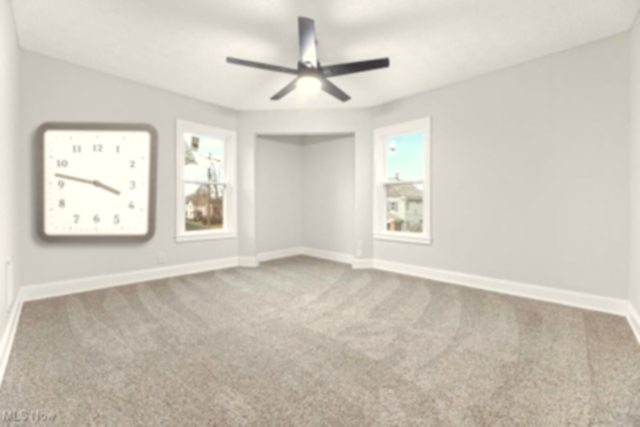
{"hour": 3, "minute": 47}
